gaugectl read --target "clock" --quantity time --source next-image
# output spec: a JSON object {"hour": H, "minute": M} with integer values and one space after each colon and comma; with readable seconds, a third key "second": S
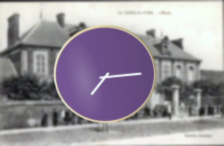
{"hour": 7, "minute": 14}
